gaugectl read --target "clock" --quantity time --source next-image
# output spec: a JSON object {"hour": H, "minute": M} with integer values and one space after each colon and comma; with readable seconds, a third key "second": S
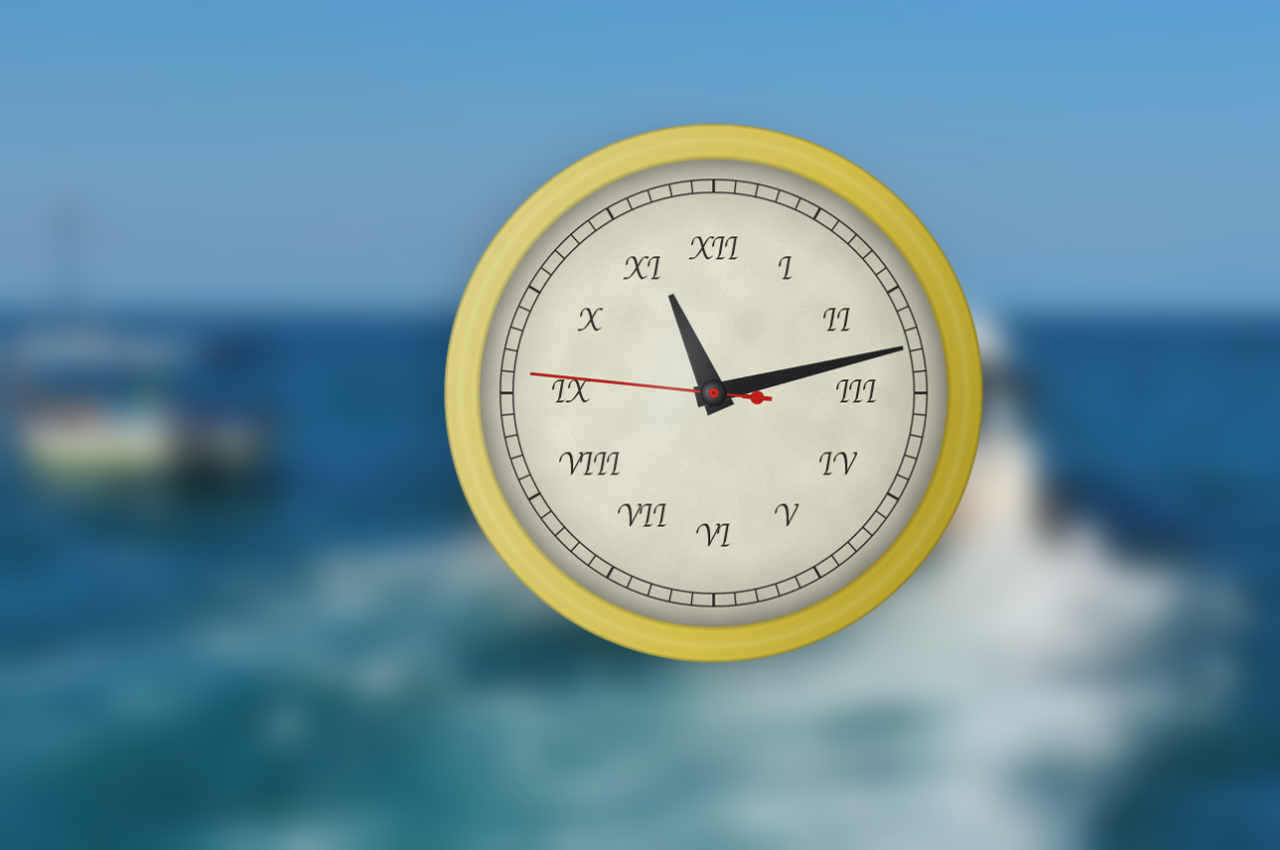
{"hour": 11, "minute": 12, "second": 46}
